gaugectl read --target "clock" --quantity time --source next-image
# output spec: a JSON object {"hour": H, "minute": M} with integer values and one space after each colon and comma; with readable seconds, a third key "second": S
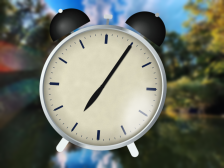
{"hour": 7, "minute": 5}
